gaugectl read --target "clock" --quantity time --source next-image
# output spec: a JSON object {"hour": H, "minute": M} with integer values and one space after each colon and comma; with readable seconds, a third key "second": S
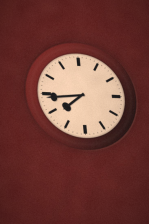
{"hour": 7, "minute": 44}
